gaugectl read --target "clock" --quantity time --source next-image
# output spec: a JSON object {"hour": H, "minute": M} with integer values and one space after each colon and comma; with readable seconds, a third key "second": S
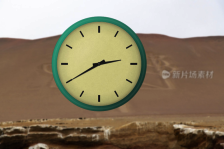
{"hour": 2, "minute": 40}
